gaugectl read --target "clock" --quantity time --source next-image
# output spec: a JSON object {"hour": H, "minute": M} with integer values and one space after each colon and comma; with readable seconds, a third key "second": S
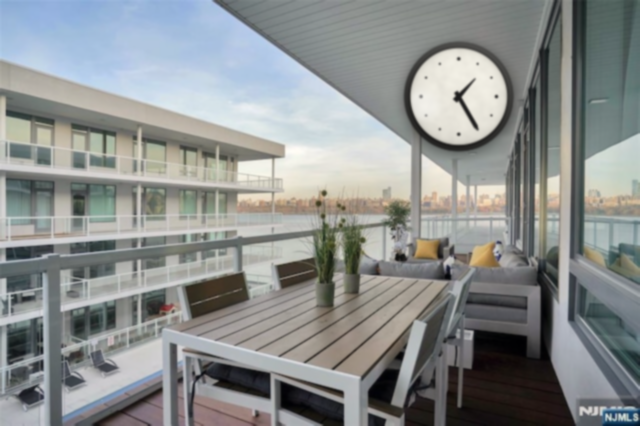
{"hour": 1, "minute": 25}
